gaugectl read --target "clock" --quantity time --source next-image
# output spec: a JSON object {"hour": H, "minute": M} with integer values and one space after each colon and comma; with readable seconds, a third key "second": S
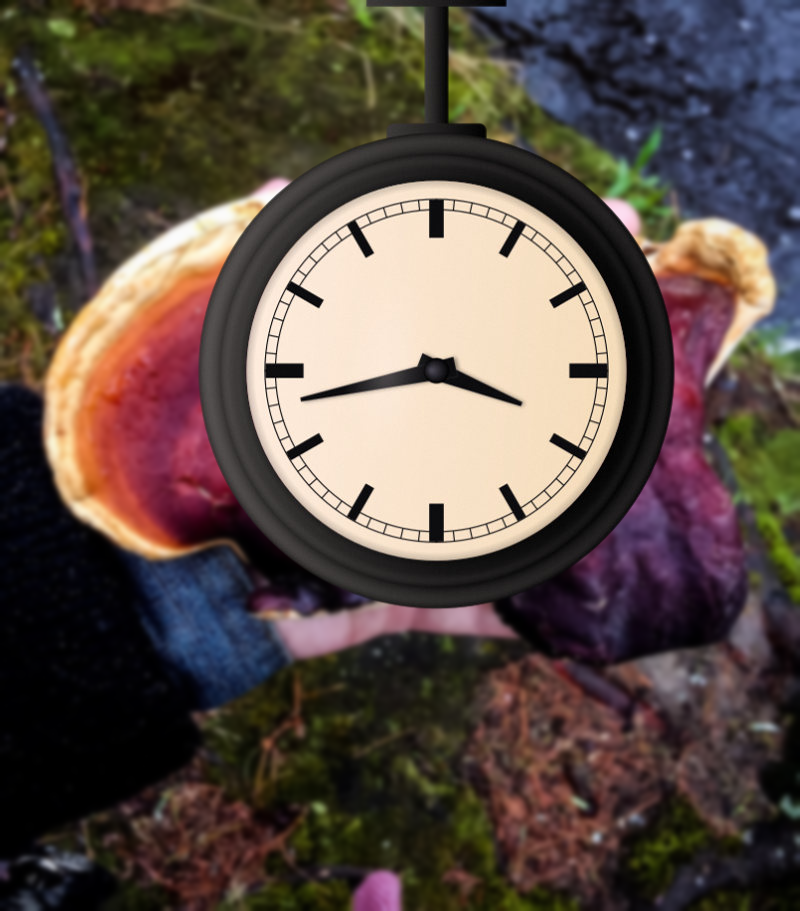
{"hour": 3, "minute": 43}
